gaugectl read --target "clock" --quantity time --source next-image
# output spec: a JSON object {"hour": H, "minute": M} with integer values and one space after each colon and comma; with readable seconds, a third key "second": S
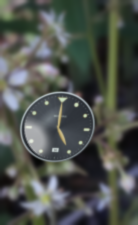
{"hour": 5, "minute": 0}
